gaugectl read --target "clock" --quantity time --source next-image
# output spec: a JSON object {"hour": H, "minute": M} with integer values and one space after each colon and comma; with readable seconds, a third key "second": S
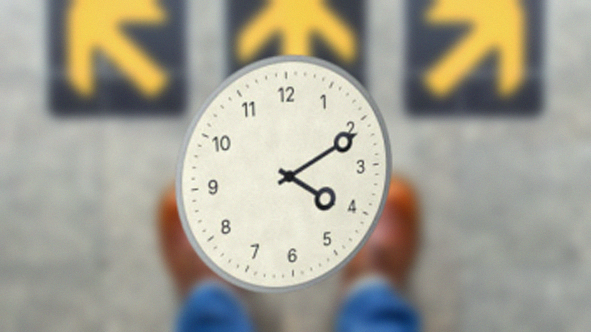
{"hour": 4, "minute": 11}
